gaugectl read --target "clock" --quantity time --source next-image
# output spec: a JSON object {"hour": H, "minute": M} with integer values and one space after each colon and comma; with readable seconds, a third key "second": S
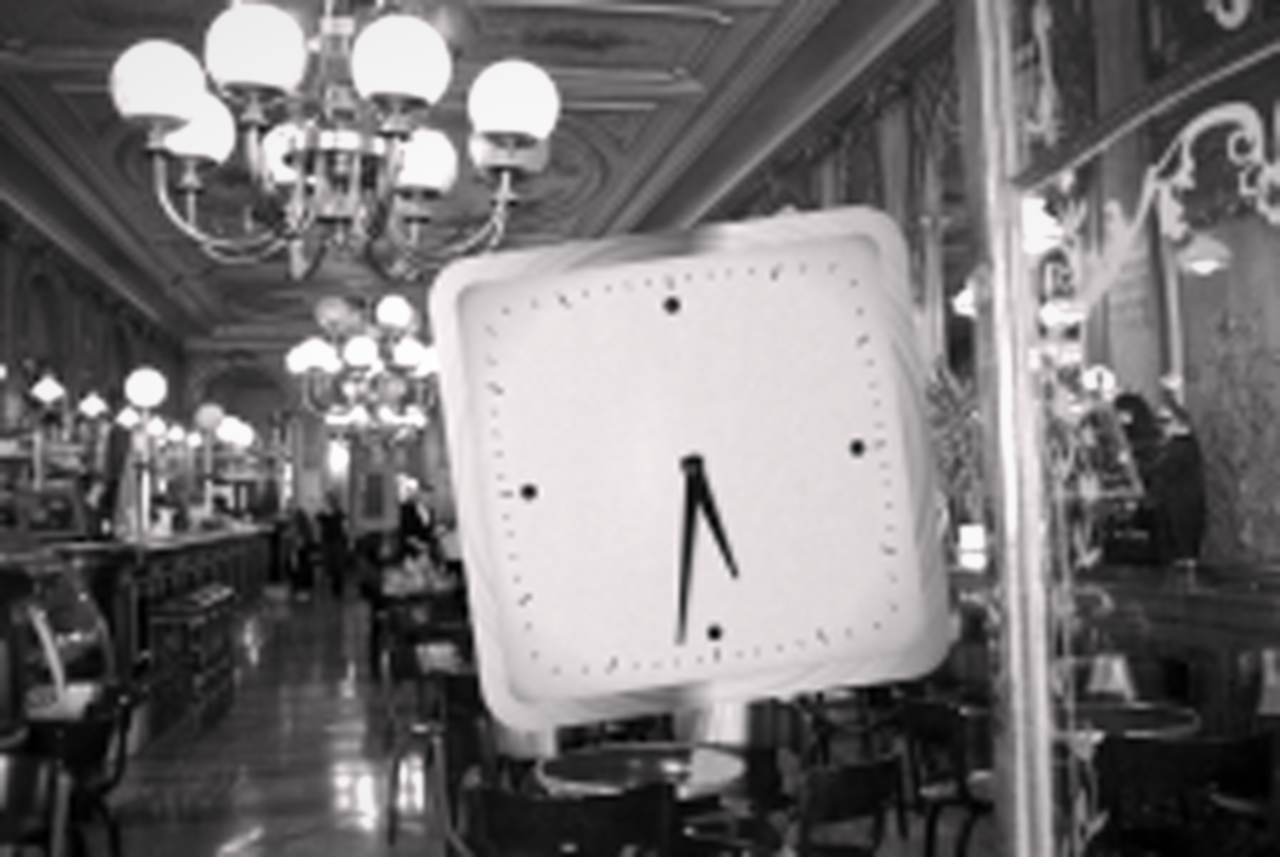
{"hour": 5, "minute": 32}
